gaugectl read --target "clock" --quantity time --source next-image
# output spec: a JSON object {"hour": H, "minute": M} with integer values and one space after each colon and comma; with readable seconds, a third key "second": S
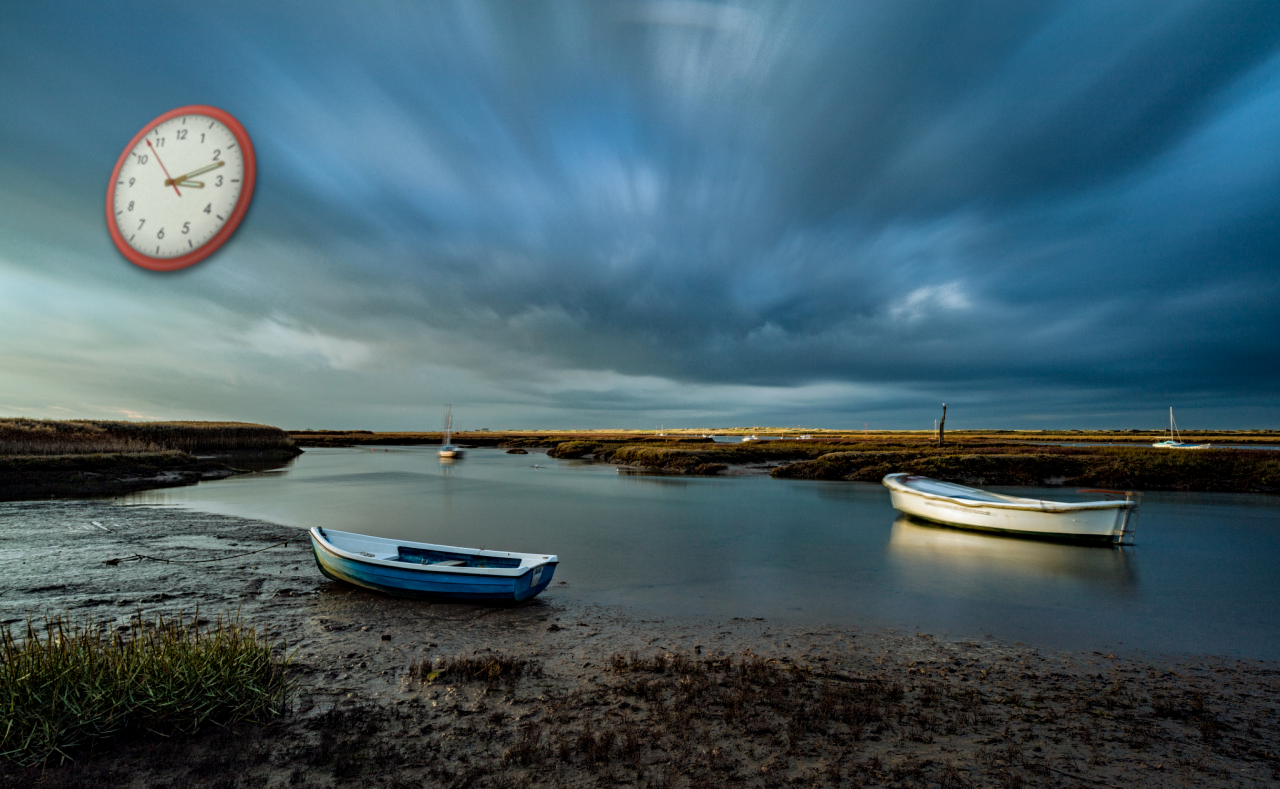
{"hour": 3, "minute": 11, "second": 53}
